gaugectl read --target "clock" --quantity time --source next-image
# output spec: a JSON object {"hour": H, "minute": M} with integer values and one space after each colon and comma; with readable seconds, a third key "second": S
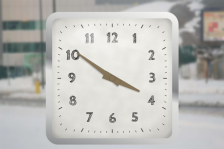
{"hour": 3, "minute": 51}
